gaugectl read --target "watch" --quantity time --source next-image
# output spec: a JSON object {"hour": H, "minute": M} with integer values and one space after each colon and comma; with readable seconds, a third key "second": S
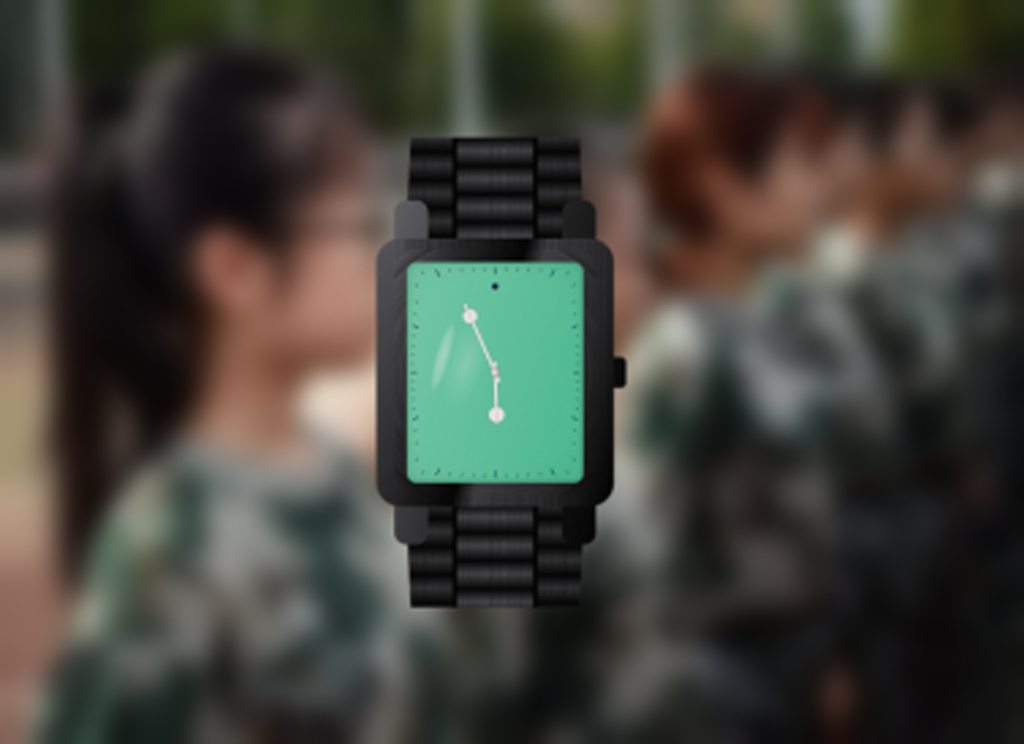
{"hour": 5, "minute": 56}
